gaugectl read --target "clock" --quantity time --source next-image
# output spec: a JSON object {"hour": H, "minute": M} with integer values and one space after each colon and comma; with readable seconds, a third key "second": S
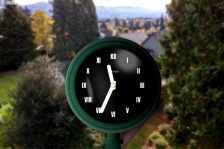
{"hour": 11, "minute": 34}
